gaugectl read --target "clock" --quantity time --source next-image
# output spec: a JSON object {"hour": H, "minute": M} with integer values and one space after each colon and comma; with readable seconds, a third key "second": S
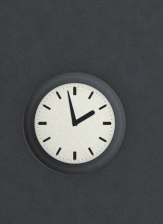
{"hour": 1, "minute": 58}
